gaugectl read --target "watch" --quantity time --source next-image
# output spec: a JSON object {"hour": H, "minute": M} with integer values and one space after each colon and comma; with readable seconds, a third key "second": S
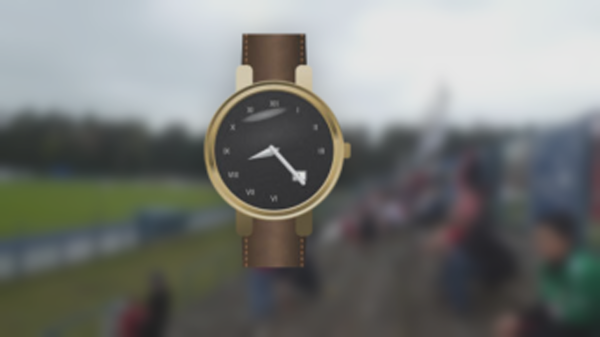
{"hour": 8, "minute": 23}
